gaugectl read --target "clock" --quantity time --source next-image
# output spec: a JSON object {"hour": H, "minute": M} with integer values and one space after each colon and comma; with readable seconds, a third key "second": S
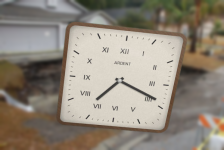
{"hour": 7, "minute": 19}
